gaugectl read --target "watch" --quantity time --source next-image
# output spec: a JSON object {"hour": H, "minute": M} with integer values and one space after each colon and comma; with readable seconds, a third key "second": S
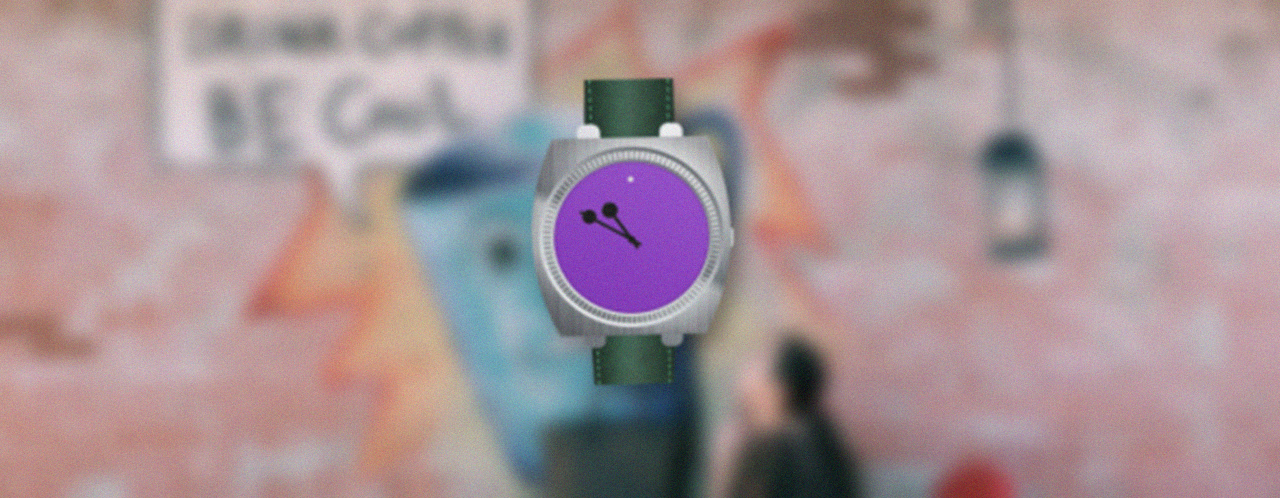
{"hour": 10, "minute": 50}
